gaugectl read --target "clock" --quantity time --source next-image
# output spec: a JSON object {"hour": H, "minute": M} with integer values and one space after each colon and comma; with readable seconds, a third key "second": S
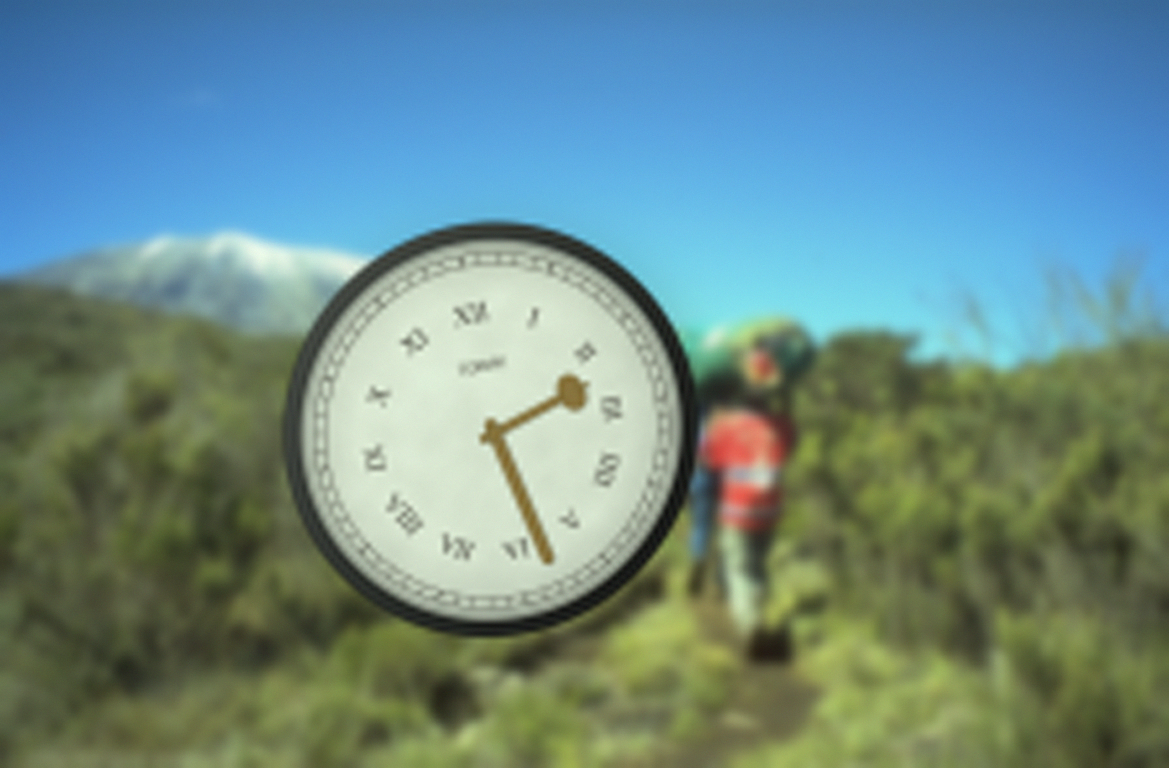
{"hour": 2, "minute": 28}
